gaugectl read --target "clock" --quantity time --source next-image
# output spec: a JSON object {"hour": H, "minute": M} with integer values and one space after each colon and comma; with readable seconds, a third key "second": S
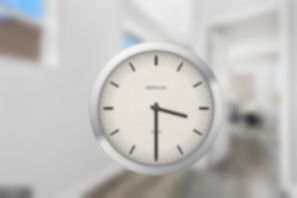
{"hour": 3, "minute": 30}
